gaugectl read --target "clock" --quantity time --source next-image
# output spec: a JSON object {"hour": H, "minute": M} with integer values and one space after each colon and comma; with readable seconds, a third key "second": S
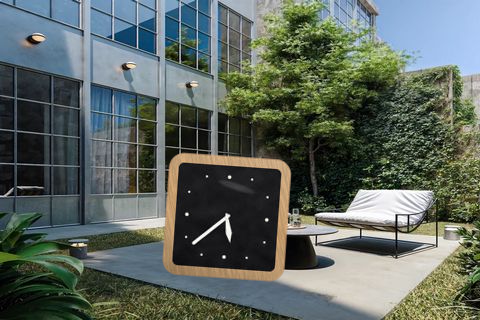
{"hour": 5, "minute": 38}
